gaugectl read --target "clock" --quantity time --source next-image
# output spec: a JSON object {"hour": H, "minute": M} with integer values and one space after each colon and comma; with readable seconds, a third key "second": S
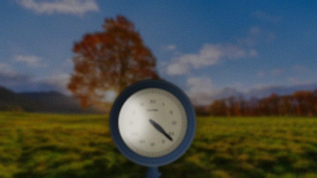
{"hour": 4, "minute": 22}
